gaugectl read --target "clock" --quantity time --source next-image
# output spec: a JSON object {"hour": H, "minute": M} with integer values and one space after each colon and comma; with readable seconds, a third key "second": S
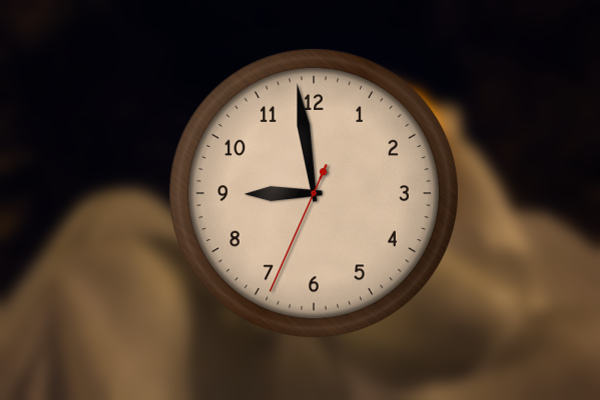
{"hour": 8, "minute": 58, "second": 34}
